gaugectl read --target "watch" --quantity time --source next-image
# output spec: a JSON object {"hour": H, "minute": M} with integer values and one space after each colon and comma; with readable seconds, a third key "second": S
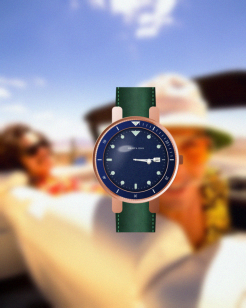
{"hour": 3, "minute": 15}
